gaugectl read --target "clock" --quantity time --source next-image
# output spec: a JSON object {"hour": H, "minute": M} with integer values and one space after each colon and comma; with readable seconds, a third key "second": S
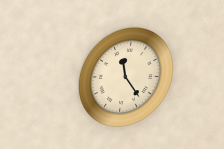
{"hour": 11, "minute": 23}
